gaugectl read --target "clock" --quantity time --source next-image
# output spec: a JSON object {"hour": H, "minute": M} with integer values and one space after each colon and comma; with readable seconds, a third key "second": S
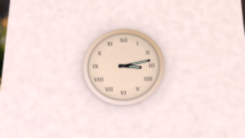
{"hour": 3, "minute": 13}
